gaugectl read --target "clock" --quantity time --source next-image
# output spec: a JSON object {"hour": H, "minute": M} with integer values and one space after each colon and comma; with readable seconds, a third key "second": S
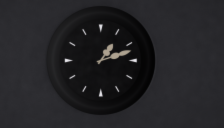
{"hour": 1, "minute": 12}
